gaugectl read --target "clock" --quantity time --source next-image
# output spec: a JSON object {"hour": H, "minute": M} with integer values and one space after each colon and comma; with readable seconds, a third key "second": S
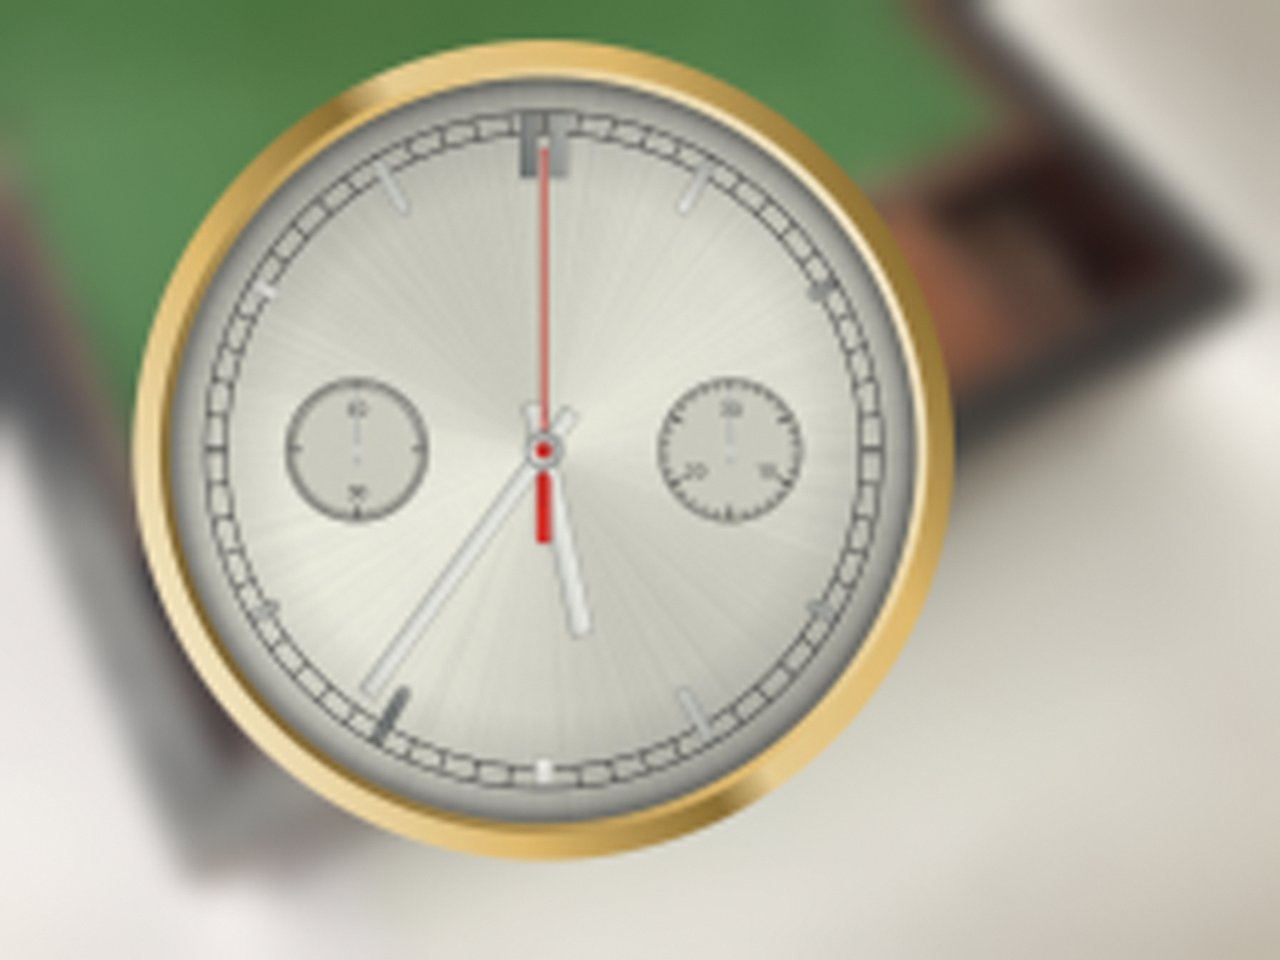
{"hour": 5, "minute": 36}
